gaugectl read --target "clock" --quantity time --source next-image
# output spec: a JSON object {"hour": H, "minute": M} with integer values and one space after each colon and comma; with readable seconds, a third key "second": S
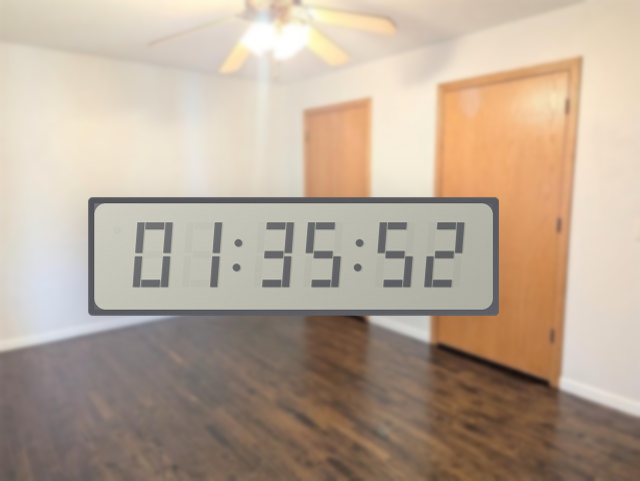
{"hour": 1, "minute": 35, "second": 52}
